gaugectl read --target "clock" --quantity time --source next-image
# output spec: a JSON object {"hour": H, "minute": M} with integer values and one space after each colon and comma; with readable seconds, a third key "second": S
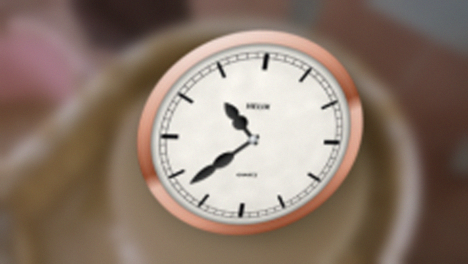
{"hour": 10, "minute": 38}
